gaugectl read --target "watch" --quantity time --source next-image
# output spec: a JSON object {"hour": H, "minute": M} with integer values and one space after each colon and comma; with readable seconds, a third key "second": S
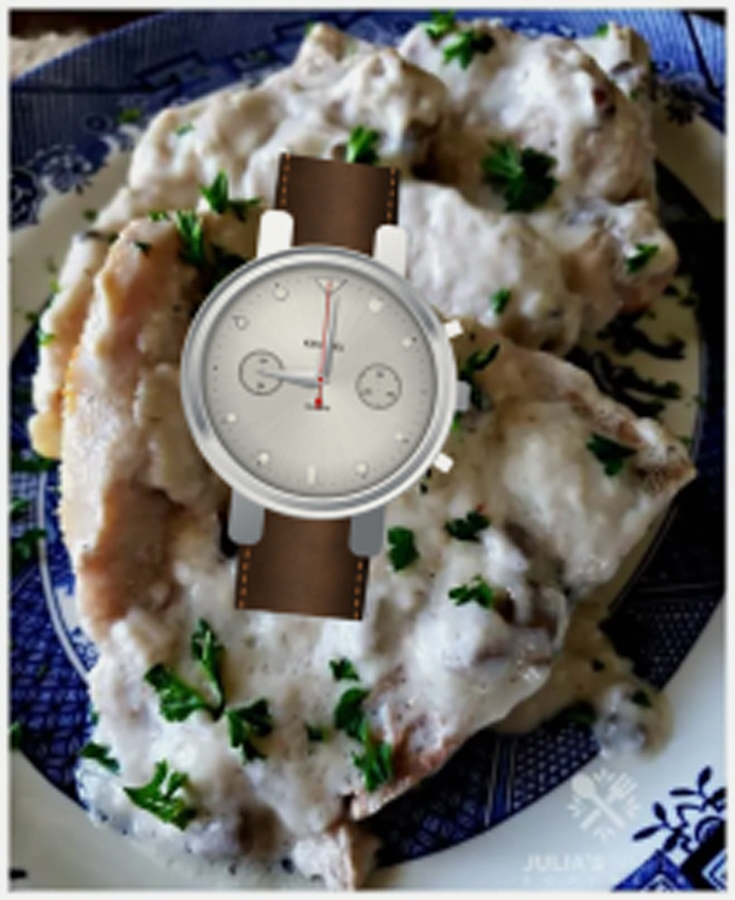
{"hour": 9, "minute": 1}
